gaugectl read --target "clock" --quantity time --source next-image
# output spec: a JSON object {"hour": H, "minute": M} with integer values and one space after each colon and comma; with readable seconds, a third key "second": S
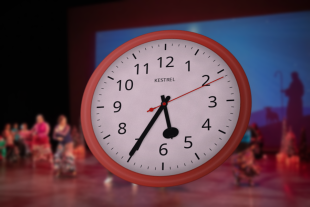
{"hour": 5, "minute": 35, "second": 11}
